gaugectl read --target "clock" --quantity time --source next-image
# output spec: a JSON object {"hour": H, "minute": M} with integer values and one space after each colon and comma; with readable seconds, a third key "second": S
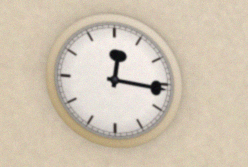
{"hour": 12, "minute": 16}
